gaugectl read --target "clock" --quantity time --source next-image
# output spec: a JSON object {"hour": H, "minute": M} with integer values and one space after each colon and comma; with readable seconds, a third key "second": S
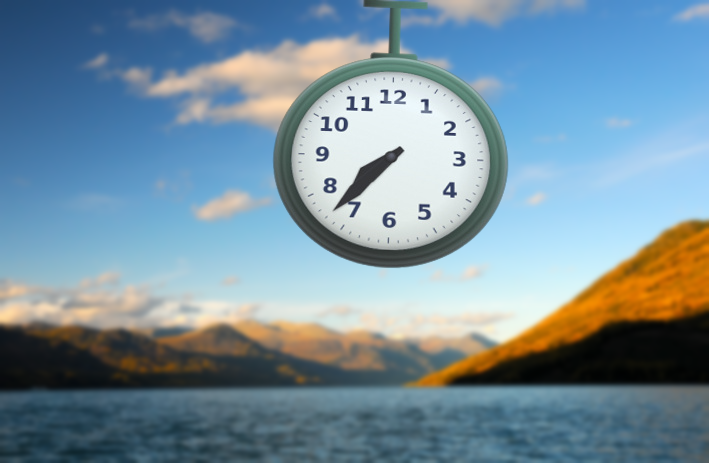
{"hour": 7, "minute": 37}
